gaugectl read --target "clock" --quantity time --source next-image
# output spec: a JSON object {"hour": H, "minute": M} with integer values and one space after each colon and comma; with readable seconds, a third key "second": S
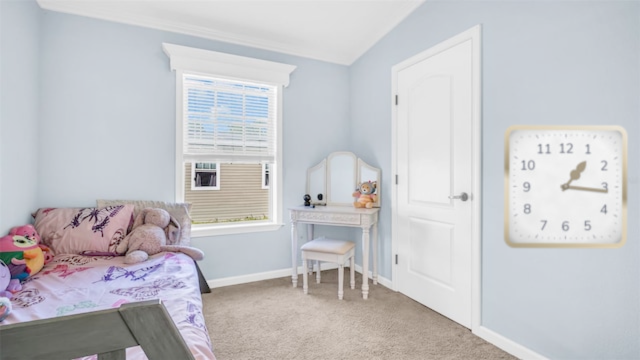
{"hour": 1, "minute": 16}
